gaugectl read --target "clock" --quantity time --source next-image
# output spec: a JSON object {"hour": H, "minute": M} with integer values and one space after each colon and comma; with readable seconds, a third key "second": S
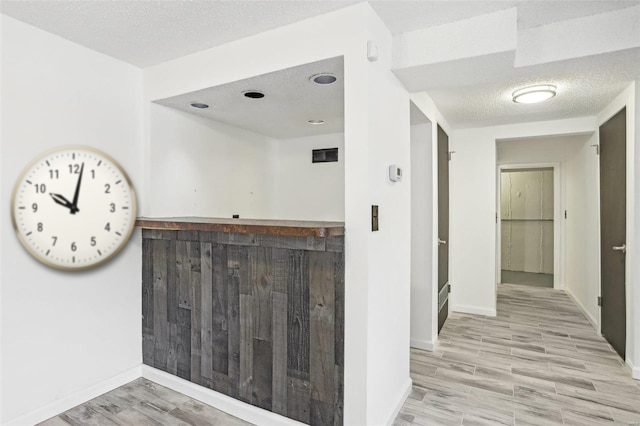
{"hour": 10, "minute": 2}
